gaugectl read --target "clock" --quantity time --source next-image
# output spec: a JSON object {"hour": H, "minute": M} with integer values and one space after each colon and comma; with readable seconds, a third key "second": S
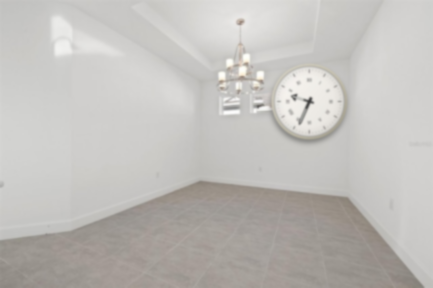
{"hour": 9, "minute": 34}
